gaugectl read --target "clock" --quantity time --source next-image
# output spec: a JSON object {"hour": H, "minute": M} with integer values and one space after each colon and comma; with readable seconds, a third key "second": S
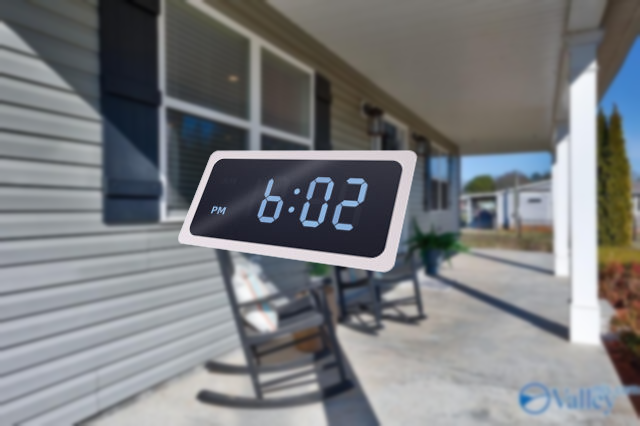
{"hour": 6, "minute": 2}
